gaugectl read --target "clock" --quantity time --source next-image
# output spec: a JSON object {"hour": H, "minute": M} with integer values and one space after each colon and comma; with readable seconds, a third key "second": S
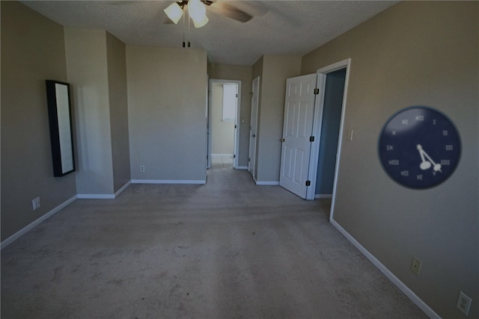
{"hour": 5, "minute": 23}
